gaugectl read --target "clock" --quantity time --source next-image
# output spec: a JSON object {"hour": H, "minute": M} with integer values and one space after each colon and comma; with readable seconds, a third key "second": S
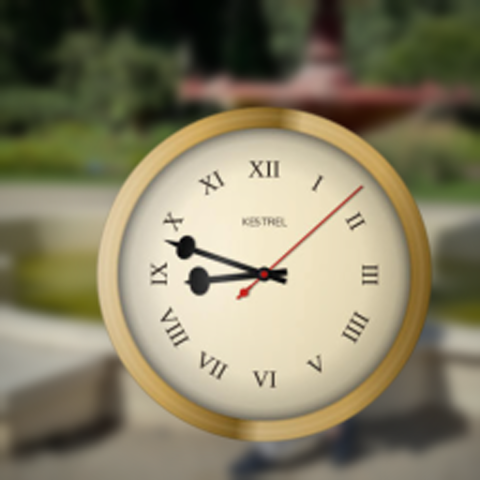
{"hour": 8, "minute": 48, "second": 8}
